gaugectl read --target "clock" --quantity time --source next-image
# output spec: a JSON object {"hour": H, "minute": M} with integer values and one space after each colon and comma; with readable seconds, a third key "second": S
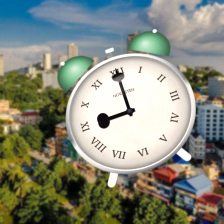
{"hour": 9, "minute": 0}
